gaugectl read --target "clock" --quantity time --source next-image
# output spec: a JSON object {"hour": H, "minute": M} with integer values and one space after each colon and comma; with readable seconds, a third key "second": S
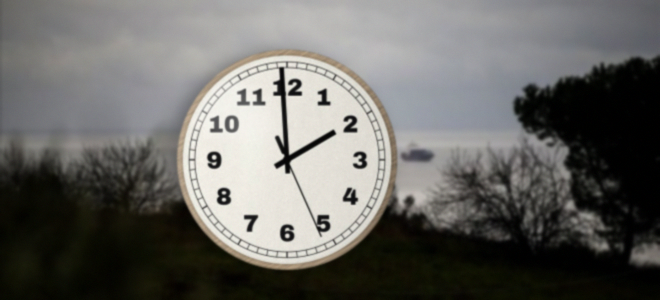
{"hour": 1, "minute": 59, "second": 26}
